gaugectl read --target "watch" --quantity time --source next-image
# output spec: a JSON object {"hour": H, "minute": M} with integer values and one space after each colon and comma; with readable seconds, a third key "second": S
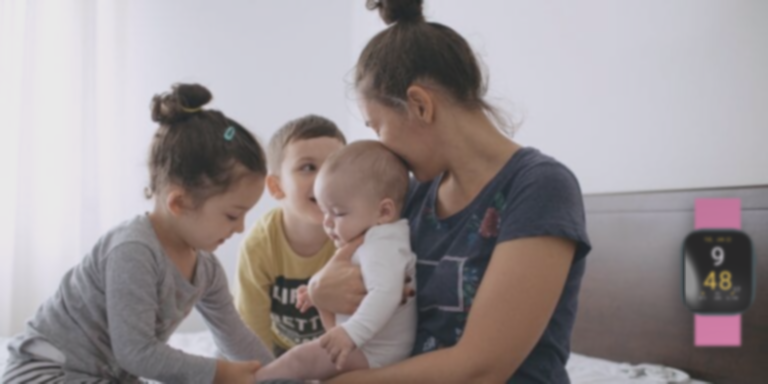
{"hour": 9, "minute": 48}
